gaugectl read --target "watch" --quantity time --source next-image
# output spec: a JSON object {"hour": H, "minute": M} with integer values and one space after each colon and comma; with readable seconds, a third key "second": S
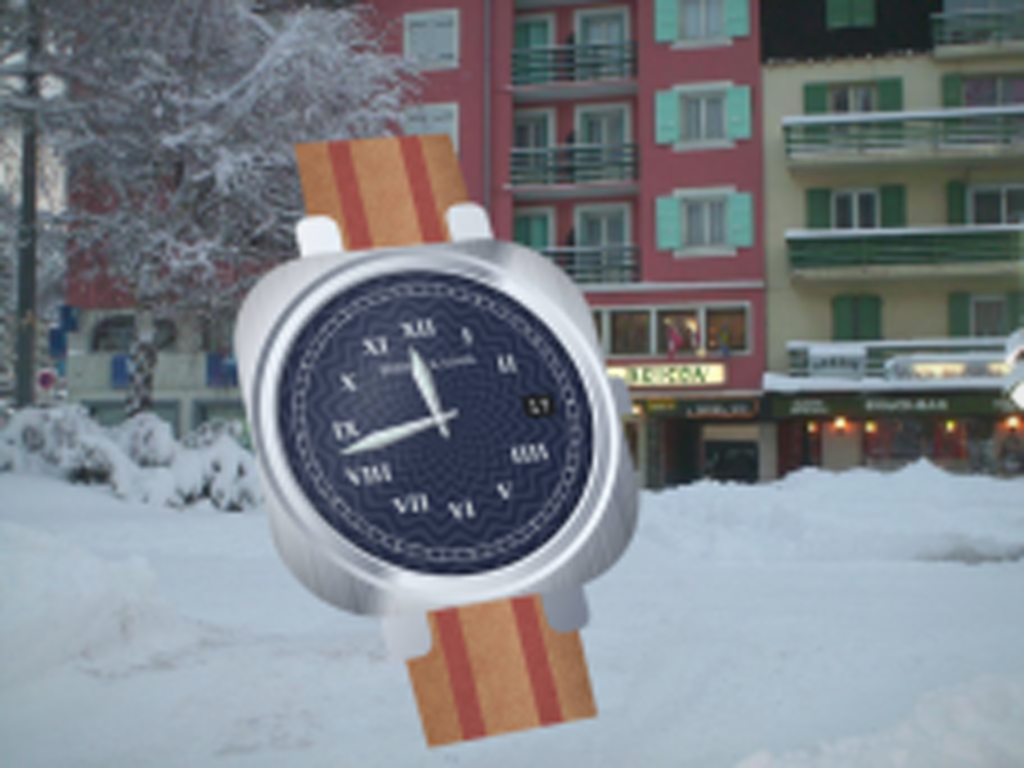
{"hour": 11, "minute": 43}
